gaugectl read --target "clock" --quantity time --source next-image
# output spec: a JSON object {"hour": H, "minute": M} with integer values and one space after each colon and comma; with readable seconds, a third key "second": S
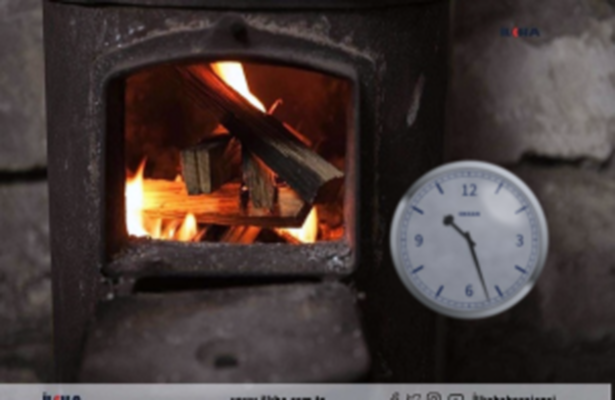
{"hour": 10, "minute": 27}
